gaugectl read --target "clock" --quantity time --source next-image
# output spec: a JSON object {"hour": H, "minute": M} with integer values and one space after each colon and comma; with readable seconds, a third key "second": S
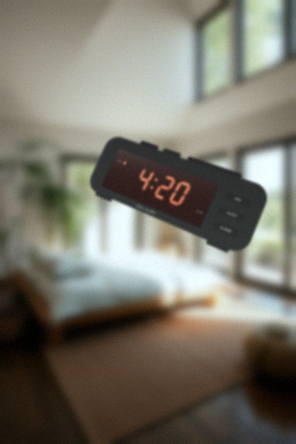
{"hour": 4, "minute": 20}
